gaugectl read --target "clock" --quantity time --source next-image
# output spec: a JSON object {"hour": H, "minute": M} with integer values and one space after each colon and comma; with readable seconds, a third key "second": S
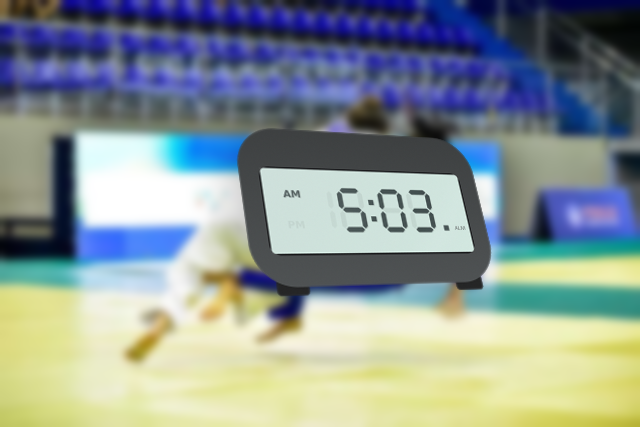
{"hour": 5, "minute": 3}
